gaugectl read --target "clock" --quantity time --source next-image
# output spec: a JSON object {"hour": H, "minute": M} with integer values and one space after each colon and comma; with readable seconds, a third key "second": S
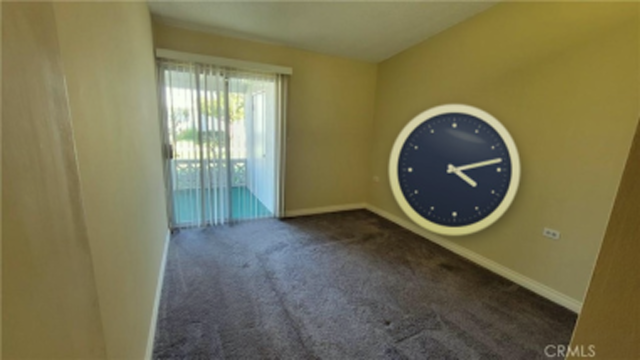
{"hour": 4, "minute": 13}
